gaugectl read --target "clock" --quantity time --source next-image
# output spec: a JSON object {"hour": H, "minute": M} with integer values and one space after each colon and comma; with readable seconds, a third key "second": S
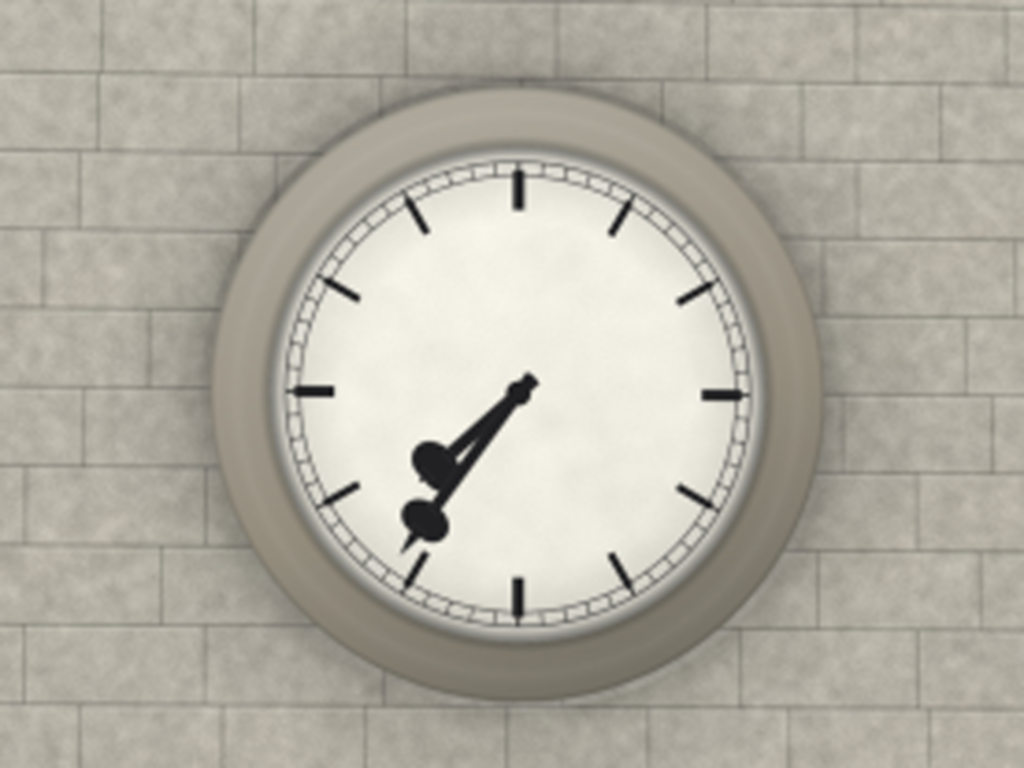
{"hour": 7, "minute": 36}
